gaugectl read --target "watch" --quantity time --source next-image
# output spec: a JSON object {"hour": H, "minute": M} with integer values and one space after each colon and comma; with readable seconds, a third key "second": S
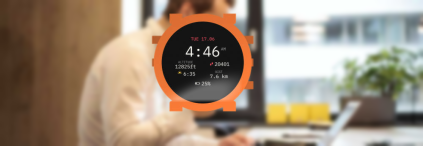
{"hour": 4, "minute": 46}
